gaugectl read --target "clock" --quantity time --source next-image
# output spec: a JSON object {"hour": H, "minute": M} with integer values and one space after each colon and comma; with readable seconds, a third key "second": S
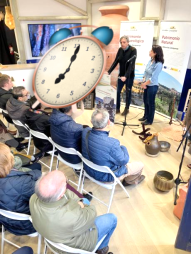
{"hour": 7, "minute": 1}
